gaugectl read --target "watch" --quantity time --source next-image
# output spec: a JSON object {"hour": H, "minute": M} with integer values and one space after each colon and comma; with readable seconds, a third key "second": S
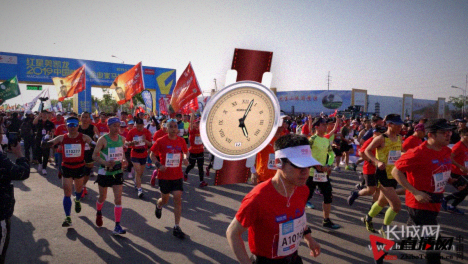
{"hour": 5, "minute": 3}
